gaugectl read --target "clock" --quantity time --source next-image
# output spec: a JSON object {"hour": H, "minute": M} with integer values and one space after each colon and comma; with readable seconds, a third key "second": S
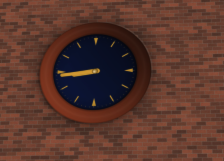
{"hour": 8, "minute": 44}
